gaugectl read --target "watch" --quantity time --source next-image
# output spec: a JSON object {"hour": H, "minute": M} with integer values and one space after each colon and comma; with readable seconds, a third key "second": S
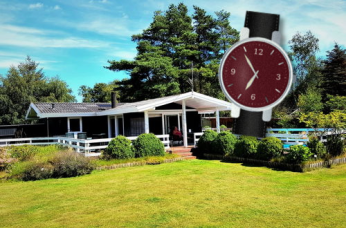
{"hour": 6, "minute": 54}
